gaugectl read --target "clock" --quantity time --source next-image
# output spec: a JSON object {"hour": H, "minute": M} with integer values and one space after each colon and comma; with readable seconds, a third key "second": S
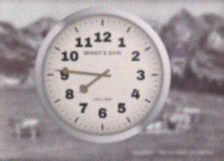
{"hour": 7, "minute": 46}
